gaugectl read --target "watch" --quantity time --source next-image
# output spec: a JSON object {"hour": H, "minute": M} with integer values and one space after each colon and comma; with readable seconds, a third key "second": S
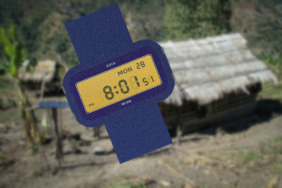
{"hour": 8, "minute": 1, "second": 51}
